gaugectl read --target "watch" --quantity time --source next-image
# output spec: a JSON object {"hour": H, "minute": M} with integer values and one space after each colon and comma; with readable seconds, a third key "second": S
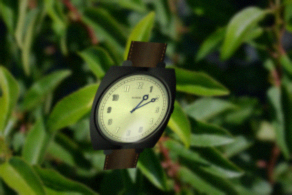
{"hour": 1, "minute": 10}
